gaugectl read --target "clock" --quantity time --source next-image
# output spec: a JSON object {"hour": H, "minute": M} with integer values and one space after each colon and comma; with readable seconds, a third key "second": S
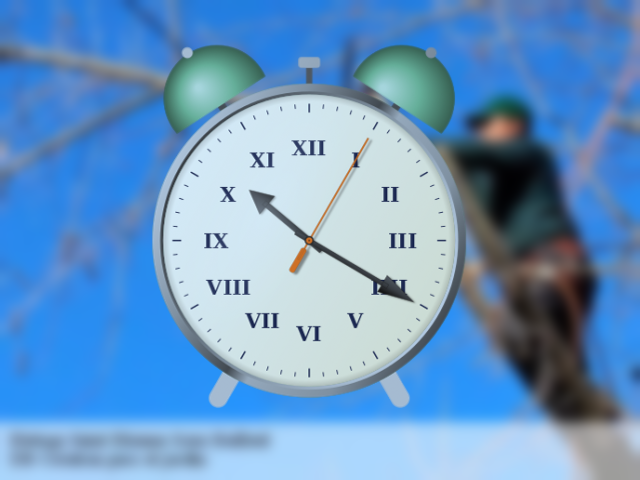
{"hour": 10, "minute": 20, "second": 5}
